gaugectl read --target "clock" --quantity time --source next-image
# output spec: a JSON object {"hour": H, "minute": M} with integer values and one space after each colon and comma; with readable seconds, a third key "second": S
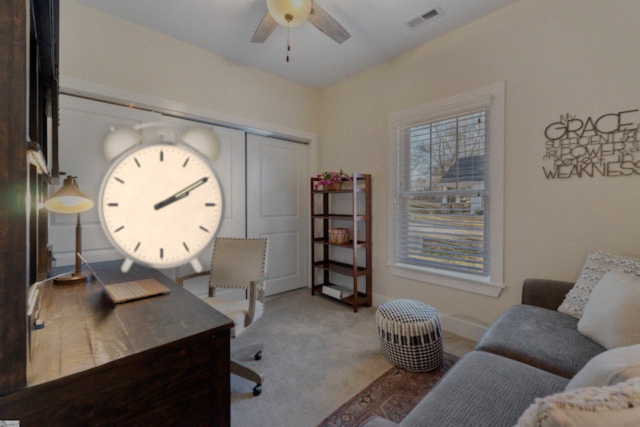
{"hour": 2, "minute": 10}
